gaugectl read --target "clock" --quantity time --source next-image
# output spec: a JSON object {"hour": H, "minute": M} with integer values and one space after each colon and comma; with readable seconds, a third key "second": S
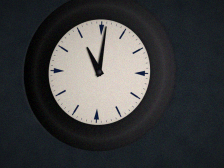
{"hour": 11, "minute": 1}
